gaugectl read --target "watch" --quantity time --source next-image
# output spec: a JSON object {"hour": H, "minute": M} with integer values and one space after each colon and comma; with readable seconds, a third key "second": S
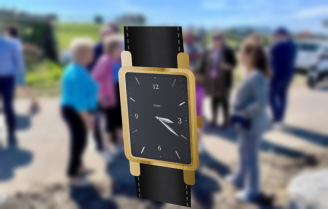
{"hour": 3, "minute": 21}
